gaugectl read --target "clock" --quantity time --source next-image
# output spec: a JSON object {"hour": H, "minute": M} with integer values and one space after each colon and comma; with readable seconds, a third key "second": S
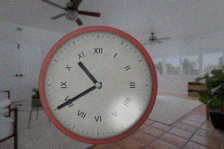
{"hour": 10, "minute": 40}
